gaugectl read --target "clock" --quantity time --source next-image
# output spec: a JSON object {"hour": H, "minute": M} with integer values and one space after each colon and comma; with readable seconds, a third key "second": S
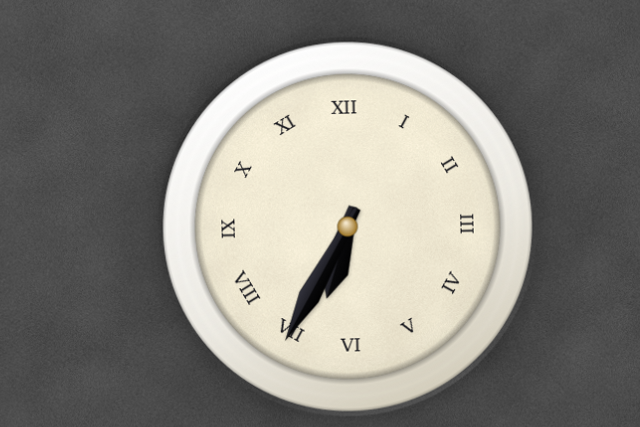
{"hour": 6, "minute": 35}
